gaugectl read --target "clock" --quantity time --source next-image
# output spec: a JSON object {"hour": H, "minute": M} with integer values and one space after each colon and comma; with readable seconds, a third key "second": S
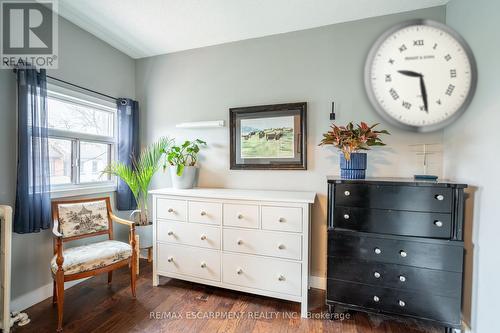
{"hour": 9, "minute": 29}
